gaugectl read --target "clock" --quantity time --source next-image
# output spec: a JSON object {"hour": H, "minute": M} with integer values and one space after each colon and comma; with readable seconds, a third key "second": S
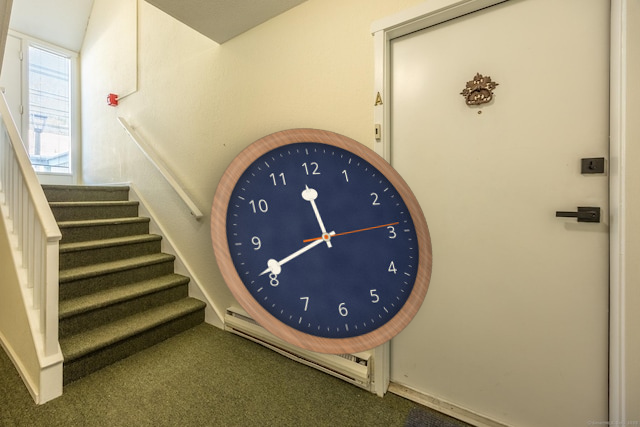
{"hour": 11, "minute": 41, "second": 14}
